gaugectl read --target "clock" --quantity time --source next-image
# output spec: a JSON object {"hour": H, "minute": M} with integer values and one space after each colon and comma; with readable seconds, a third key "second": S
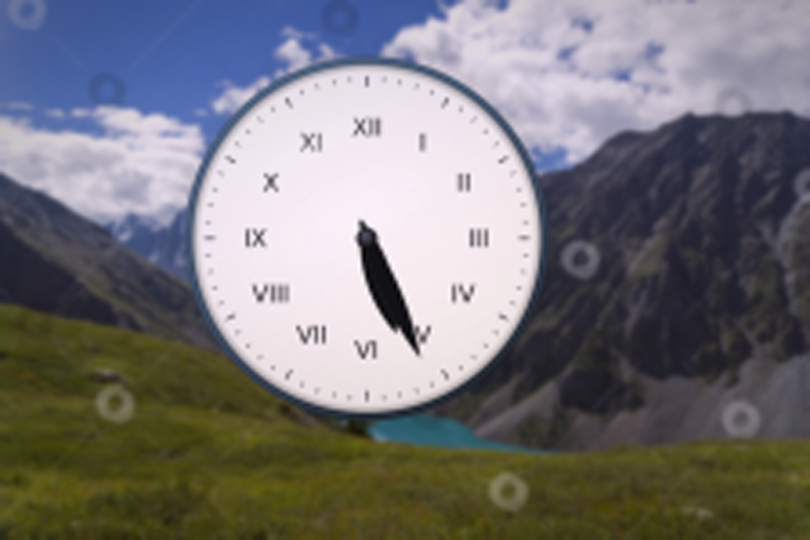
{"hour": 5, "minute": 26}
